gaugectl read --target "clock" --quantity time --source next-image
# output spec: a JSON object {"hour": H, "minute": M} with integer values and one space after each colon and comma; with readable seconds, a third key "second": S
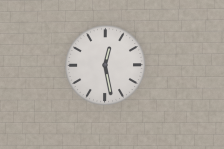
{"hour": 12, "minute": 28}
